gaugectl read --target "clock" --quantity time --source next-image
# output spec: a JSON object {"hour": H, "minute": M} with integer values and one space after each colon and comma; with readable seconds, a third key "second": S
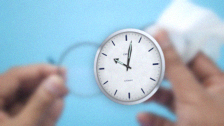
{"hour": 10, "minute": 2}
